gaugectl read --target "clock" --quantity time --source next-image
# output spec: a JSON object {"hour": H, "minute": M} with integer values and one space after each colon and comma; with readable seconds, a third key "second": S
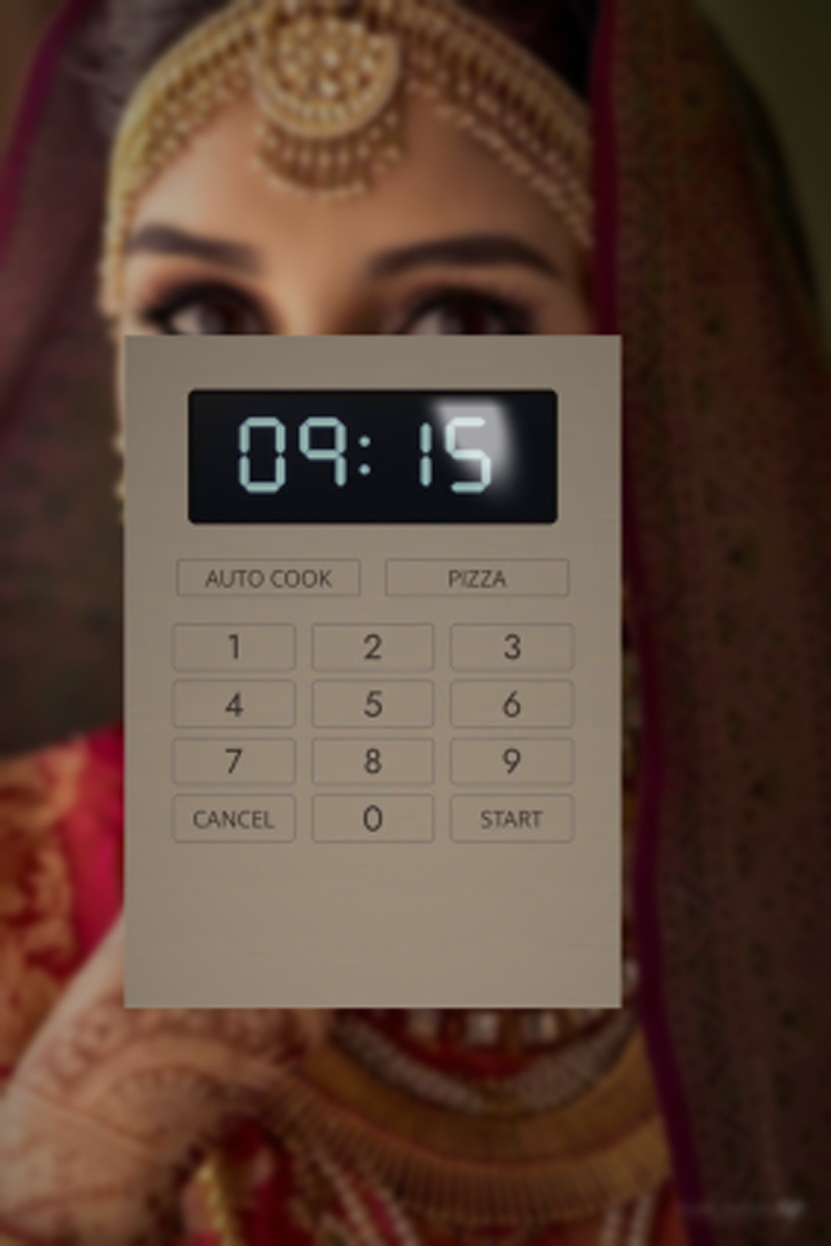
{"hour": 9, "minute": 15}
